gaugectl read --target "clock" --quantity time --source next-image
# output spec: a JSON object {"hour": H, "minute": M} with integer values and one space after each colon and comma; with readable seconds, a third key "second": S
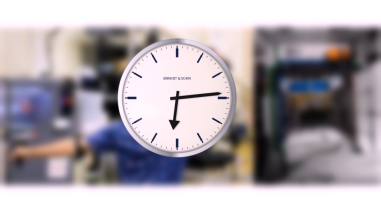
{"hour": 6, "minute": 14}
